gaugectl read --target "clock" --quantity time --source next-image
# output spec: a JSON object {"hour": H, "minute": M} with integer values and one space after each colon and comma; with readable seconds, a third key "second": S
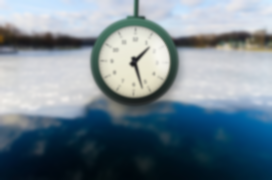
{"hour": 1, "minute": 27}
